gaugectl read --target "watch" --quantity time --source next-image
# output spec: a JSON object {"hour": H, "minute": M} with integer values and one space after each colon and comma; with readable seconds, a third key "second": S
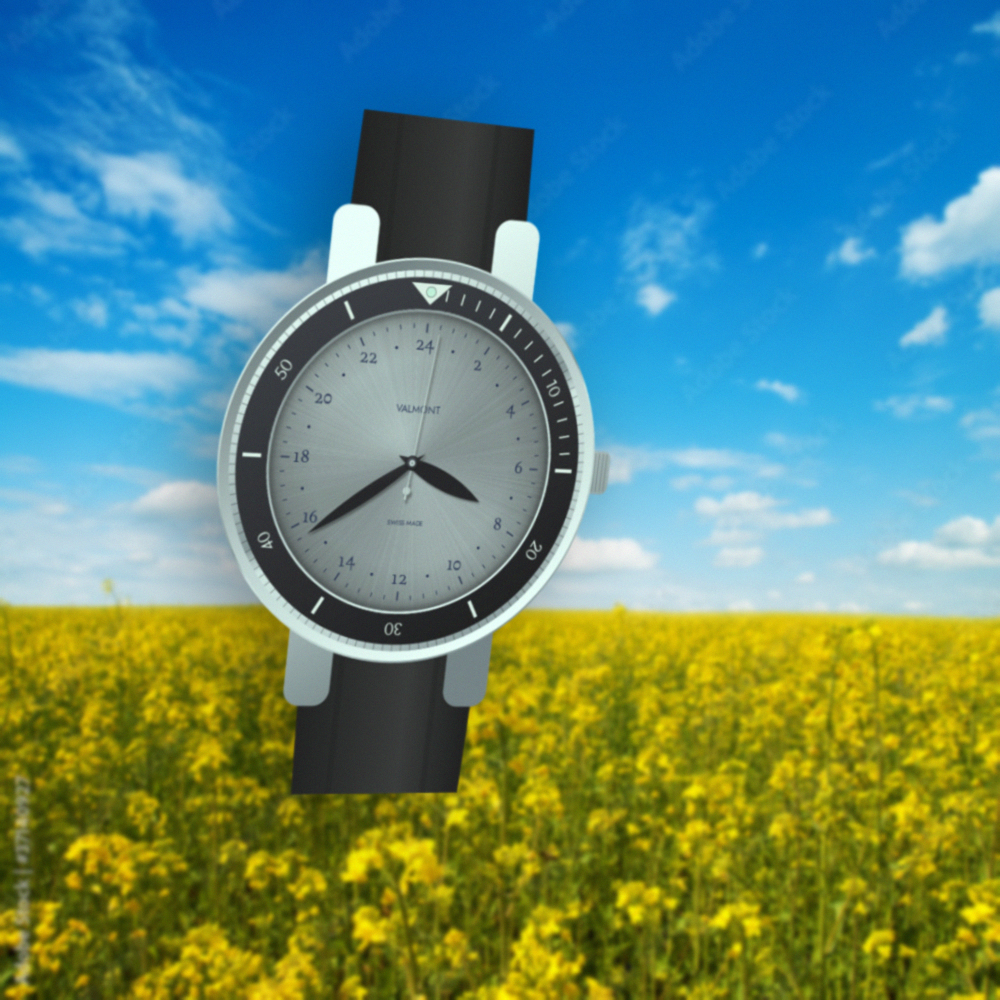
{"hour": 7, "minute": 39, "second": 1}
